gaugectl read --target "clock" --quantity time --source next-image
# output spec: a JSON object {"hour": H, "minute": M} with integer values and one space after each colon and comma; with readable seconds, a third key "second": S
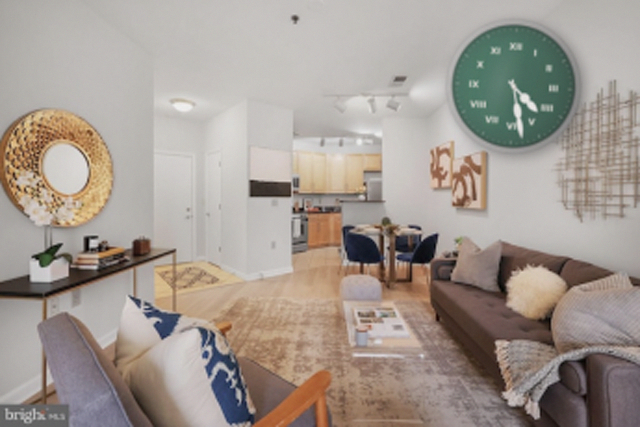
{"hour": 4, "minute": 28}
